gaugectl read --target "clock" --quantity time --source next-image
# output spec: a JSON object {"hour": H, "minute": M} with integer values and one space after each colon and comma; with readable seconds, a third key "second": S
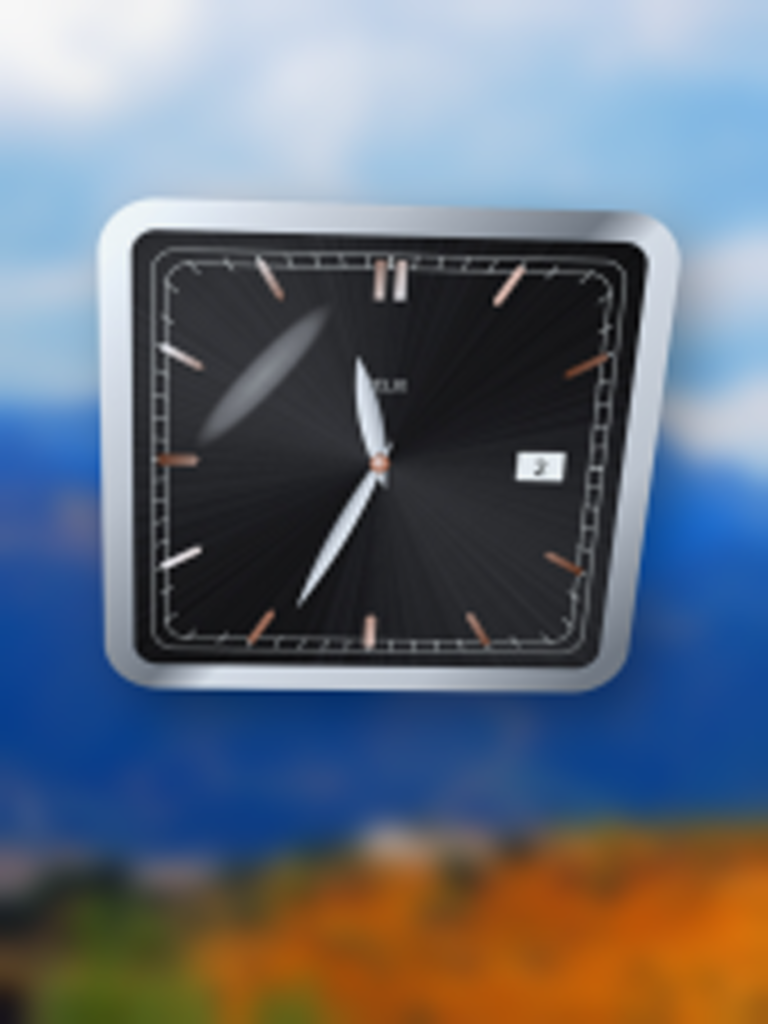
{"hour": 11, "minute": 34}
